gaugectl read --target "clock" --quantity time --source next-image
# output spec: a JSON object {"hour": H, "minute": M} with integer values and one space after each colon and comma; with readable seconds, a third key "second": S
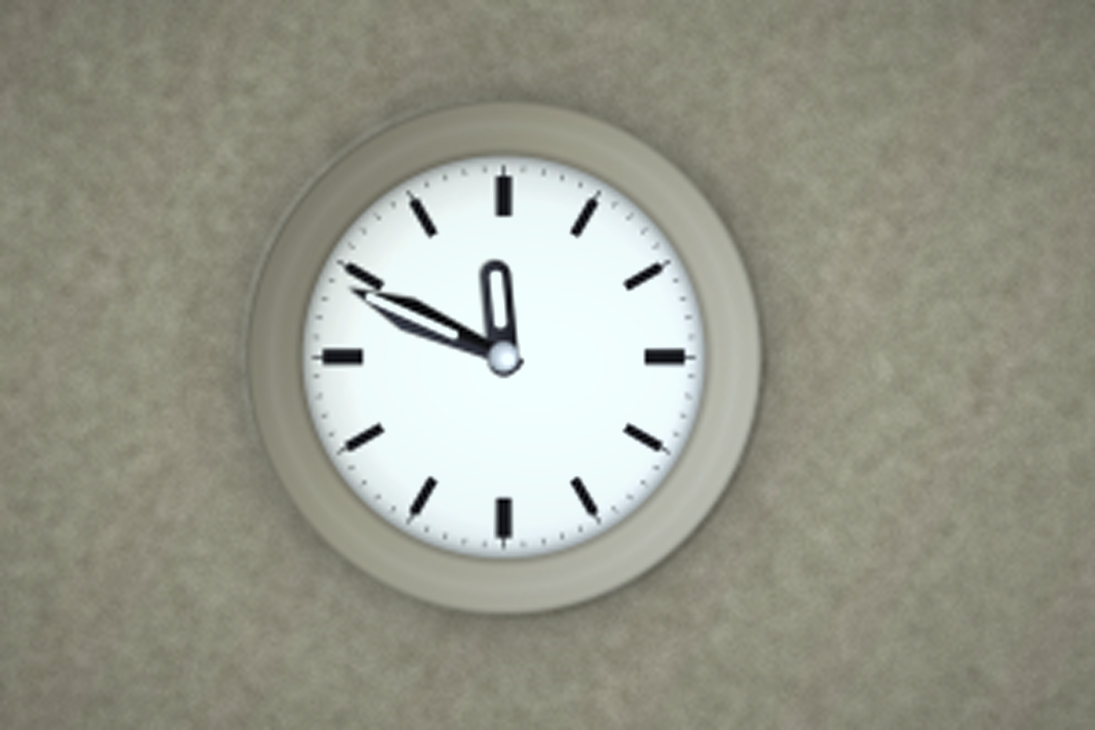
{"hour": 11, "minute": 49}
